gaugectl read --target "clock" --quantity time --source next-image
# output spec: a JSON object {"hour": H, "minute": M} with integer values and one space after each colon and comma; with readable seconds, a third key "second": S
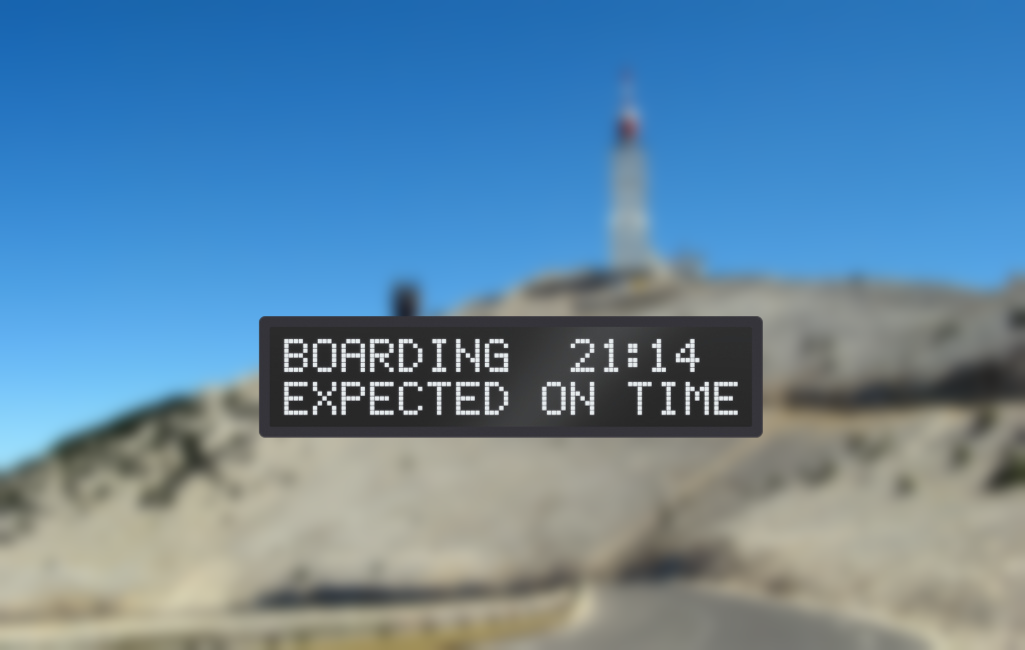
{"hour": 21, "minute": 14}
